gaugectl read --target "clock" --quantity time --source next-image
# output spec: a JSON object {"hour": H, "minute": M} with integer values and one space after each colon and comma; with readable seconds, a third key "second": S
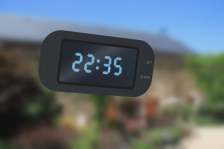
{"hour": 22, "minute": 35}
